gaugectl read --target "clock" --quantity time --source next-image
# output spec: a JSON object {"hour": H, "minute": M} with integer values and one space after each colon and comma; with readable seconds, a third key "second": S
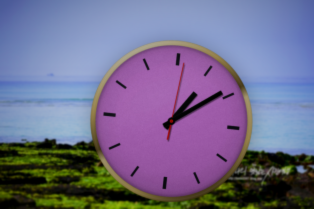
{"hour": 1, "minute": 9, "second": 1}
